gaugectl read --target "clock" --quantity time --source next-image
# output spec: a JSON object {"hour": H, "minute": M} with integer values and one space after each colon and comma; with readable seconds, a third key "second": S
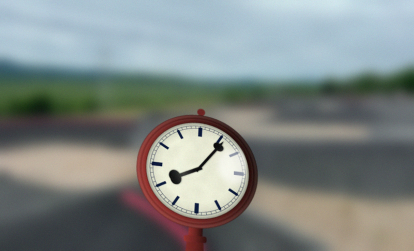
{"hour": 8, "minute": 6}
